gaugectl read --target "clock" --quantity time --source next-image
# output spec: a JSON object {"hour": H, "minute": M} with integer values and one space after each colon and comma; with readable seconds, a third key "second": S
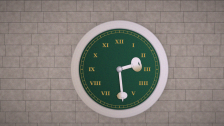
{"hour": 2, "minute": 29}
